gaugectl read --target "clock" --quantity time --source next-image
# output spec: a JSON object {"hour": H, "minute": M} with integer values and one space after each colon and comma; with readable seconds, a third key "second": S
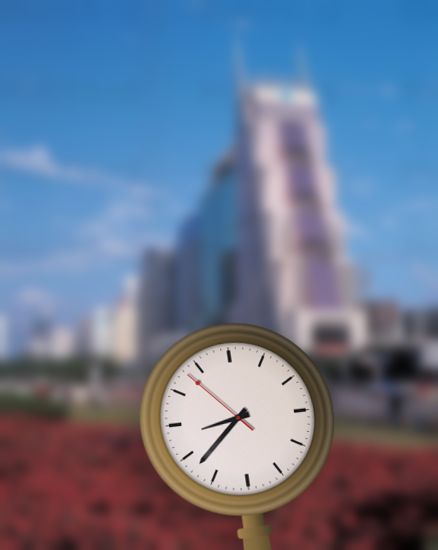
{"hour": 8, "minute": 37, "second": 53}
